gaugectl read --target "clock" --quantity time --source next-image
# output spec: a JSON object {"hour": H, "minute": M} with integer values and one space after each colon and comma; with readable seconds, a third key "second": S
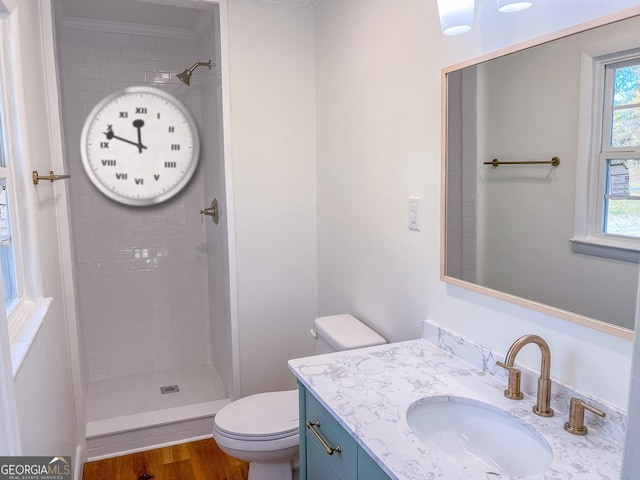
{"hour": 11, "minute": 48}
